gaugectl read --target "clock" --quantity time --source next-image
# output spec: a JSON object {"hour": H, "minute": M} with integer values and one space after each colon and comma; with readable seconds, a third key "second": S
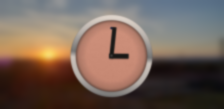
{"hour": 3, "minute": 1}
